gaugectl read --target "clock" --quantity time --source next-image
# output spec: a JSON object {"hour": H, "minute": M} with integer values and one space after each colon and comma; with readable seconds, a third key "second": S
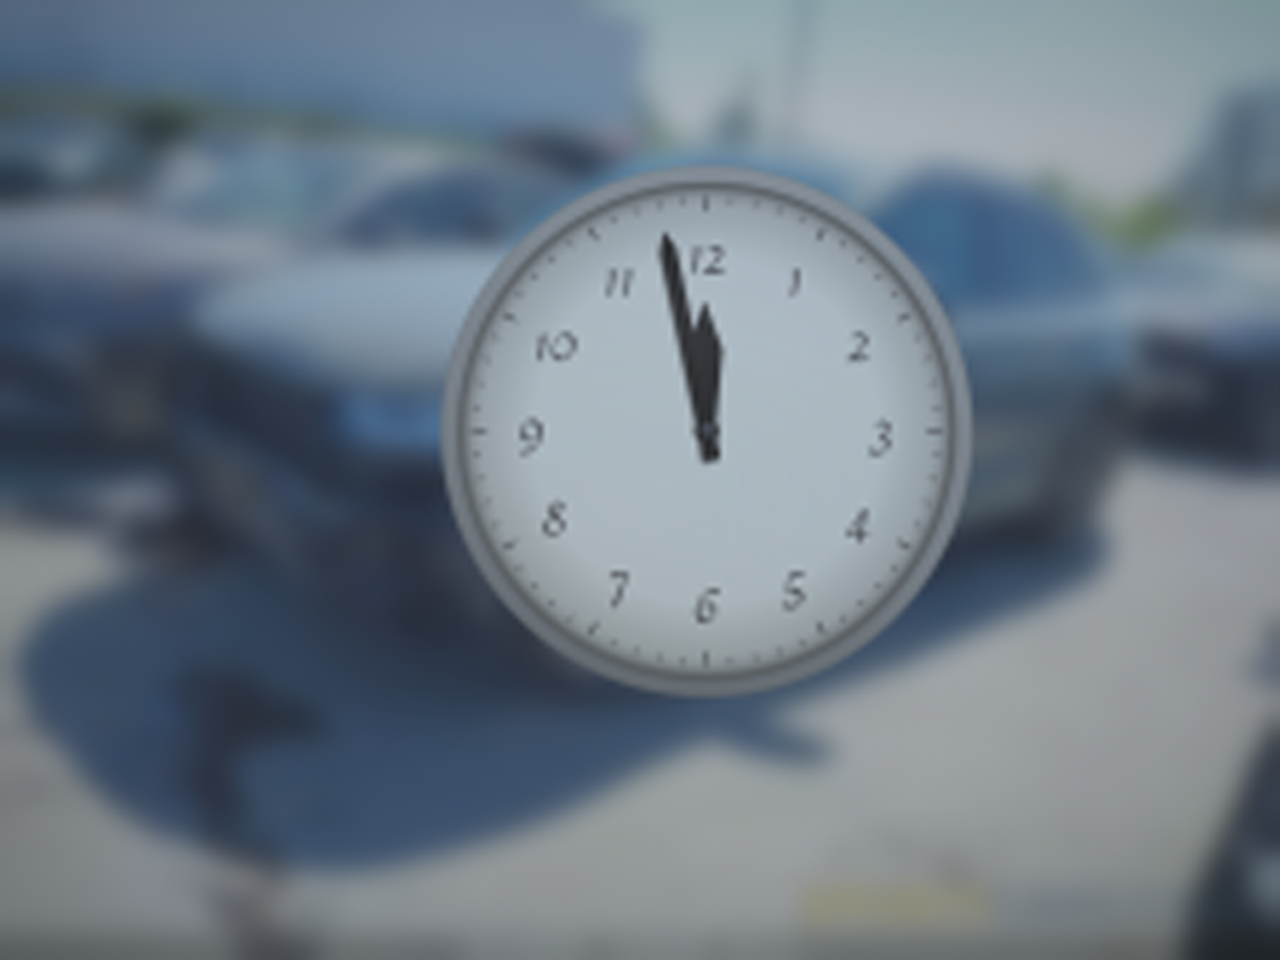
{"hour": 11, "minute": 58}
